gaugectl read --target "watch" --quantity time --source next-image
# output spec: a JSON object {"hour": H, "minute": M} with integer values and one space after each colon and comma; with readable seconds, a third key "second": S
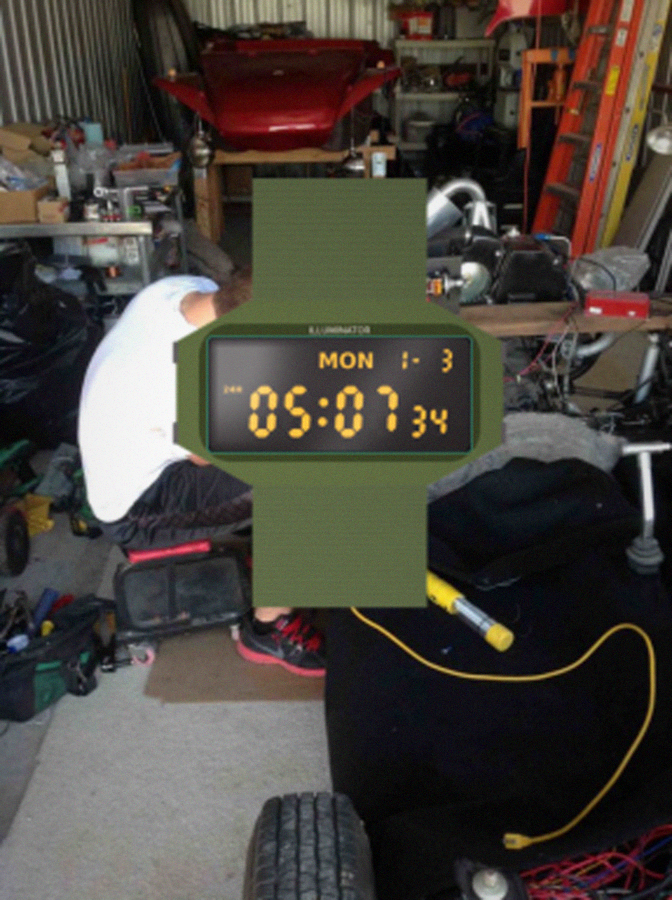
{"hour": 5, "minute": 7, "second": 34}
